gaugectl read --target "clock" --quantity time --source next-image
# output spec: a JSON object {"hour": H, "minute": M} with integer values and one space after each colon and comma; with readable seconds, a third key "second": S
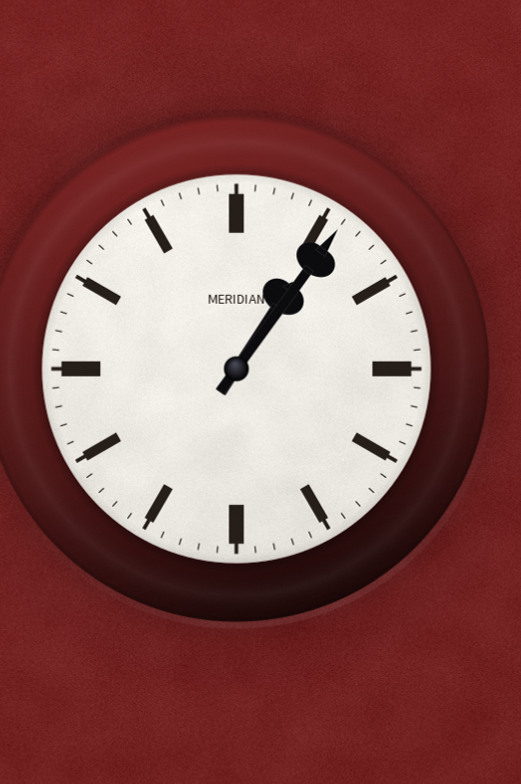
{"hour": 1, "minute": 6}
